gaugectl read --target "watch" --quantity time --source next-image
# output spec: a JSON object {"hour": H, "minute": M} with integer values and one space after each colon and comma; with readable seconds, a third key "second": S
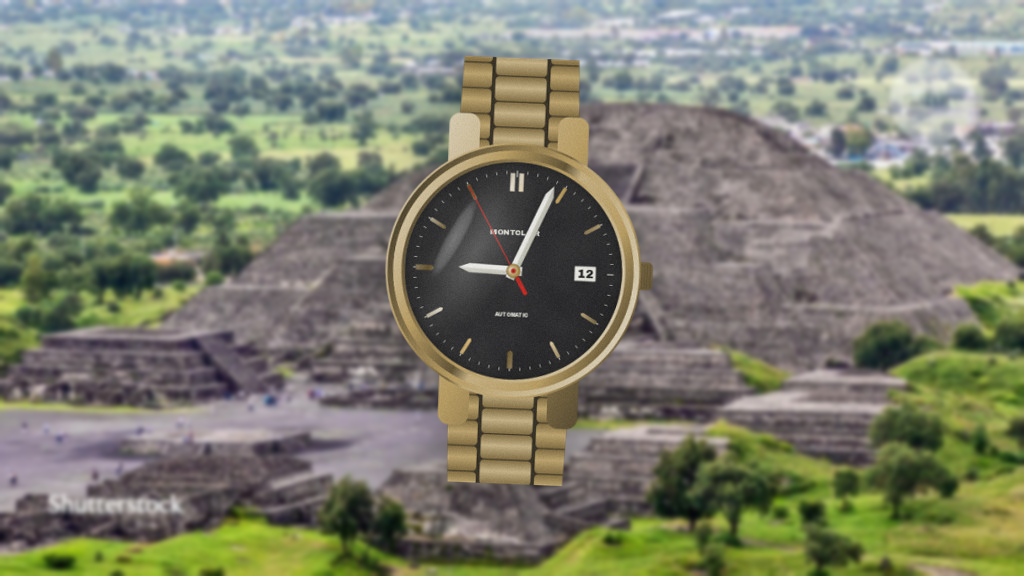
{"hour": 9, "minute": 3, "second": 55}
